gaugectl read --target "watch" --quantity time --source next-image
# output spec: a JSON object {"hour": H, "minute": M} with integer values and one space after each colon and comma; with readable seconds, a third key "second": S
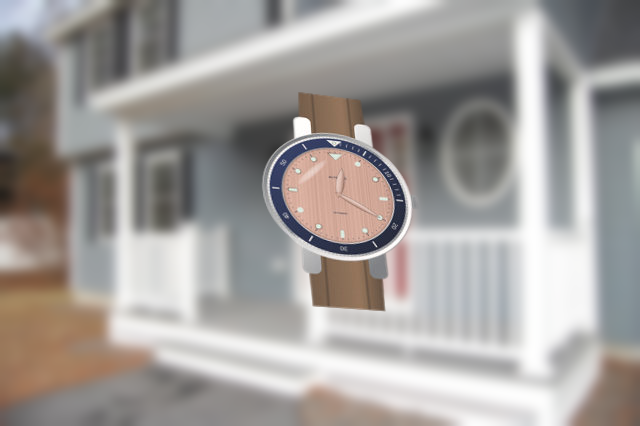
{"hour": 12, "minute": 20}
